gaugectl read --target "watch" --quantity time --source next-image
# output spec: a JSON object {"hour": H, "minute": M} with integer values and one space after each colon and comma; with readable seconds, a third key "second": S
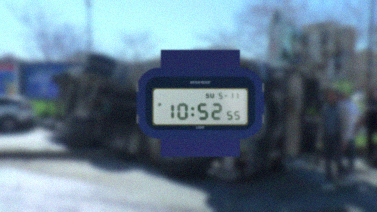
{"hour": 10, "minute": 52}
